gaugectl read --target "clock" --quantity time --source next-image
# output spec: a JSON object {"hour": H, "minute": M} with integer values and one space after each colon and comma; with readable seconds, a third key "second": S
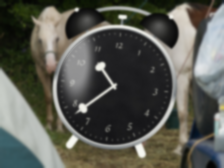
{"hour": 10, "minute": 38}
